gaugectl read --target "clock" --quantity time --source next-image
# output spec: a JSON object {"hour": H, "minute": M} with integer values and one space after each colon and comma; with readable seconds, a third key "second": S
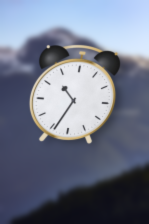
{"hour": 10, "minute": 34}
